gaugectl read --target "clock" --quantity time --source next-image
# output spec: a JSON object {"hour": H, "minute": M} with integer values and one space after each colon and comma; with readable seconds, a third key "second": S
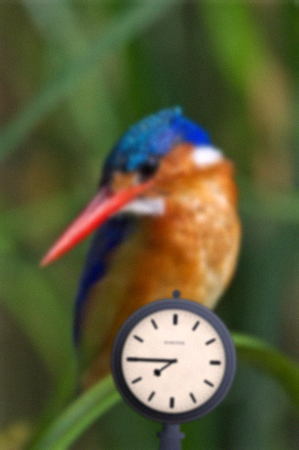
{"hour": 7, "minute": 45}
